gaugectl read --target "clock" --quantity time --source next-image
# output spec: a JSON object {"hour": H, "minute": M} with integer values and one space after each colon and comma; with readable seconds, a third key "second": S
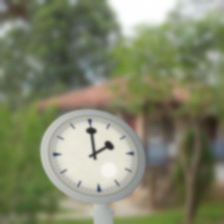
{"hour": 2, "minute": 0}
